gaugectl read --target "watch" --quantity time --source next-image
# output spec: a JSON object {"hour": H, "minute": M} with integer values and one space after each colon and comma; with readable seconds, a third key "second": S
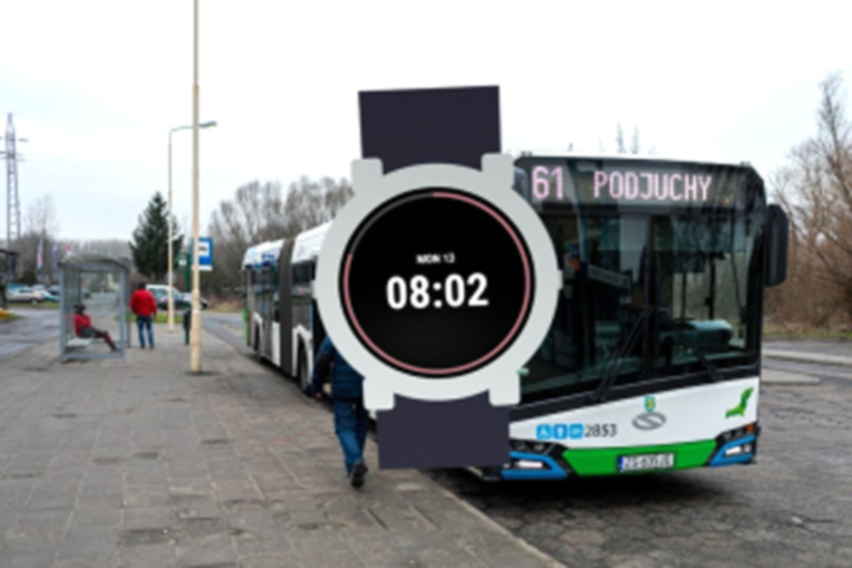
{"hour": 8, "minute": 2}
